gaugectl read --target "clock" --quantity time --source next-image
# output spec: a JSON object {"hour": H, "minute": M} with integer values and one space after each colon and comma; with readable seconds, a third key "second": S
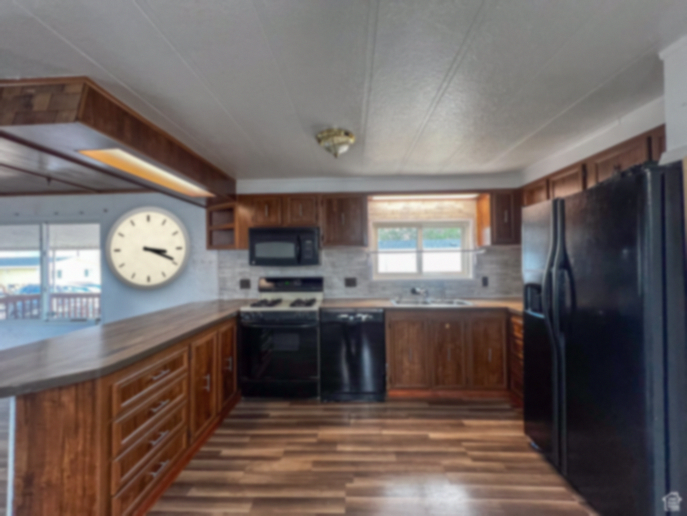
{"hour": 3, "minute": 19}
